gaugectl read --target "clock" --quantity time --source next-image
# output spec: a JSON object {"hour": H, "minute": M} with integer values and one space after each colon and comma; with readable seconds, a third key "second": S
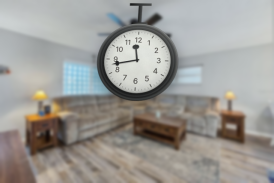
{"hour": 11, "minute": 43}
